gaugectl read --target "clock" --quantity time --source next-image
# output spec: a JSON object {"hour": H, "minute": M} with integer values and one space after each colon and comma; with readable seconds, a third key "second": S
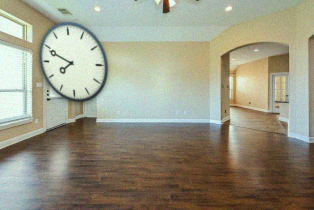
{"hour": 7, "minute": 49}
